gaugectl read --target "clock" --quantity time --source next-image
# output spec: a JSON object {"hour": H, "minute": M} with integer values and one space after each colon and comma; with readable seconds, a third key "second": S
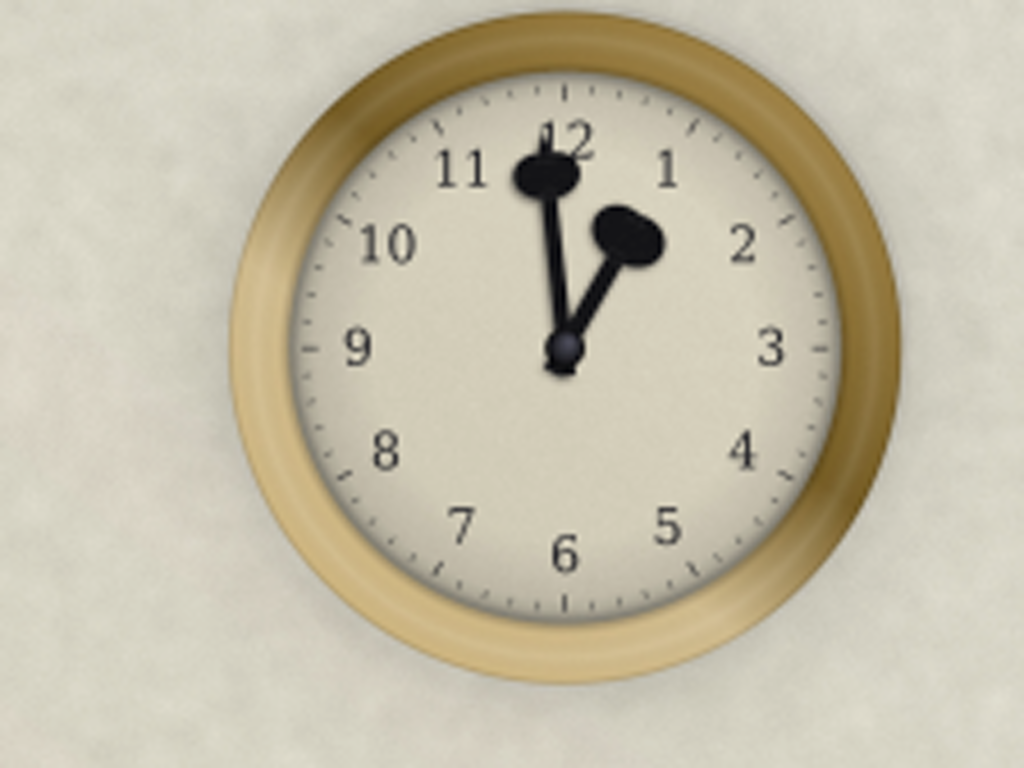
{"hour": 12, "minute": 59}
